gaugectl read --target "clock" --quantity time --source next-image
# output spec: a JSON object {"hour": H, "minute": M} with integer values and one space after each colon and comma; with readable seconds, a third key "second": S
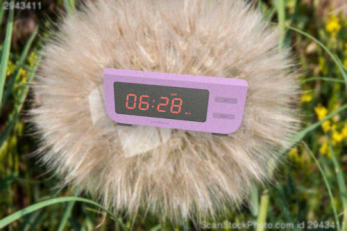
{"hour": 6, "minute": 28}
